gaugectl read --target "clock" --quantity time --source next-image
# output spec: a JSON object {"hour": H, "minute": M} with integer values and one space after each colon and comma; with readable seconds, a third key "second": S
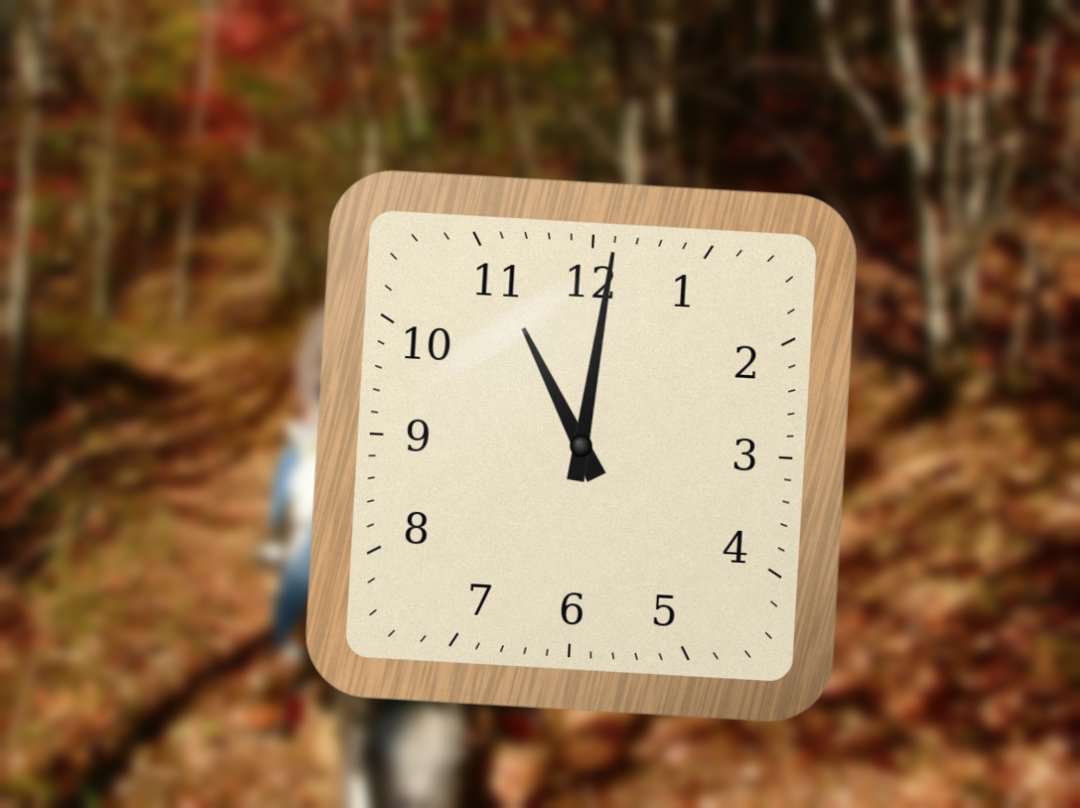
{"hour": 11, "minute": 1}
